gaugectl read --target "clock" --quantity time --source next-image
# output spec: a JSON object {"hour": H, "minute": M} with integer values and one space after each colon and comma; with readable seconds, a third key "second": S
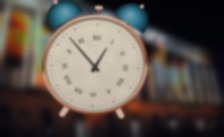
{"hour": 12, "minute": 53}
